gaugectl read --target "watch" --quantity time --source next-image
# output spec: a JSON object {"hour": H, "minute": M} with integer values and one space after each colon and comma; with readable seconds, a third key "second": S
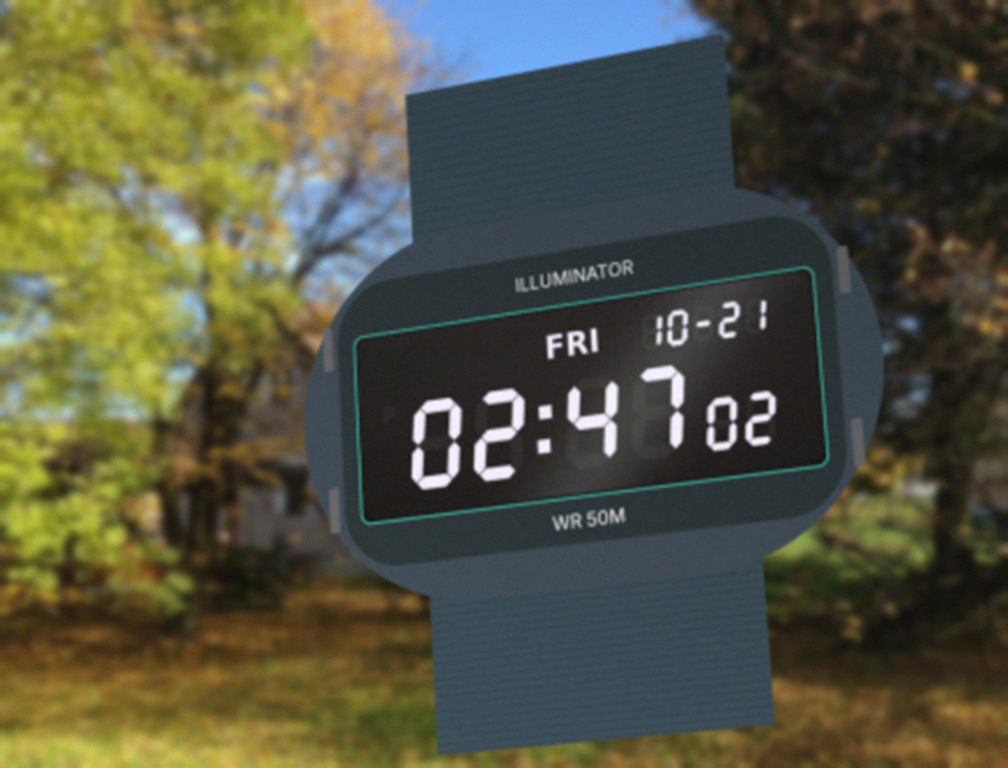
{"hour": 2, "minute": 47, "second": 2}
